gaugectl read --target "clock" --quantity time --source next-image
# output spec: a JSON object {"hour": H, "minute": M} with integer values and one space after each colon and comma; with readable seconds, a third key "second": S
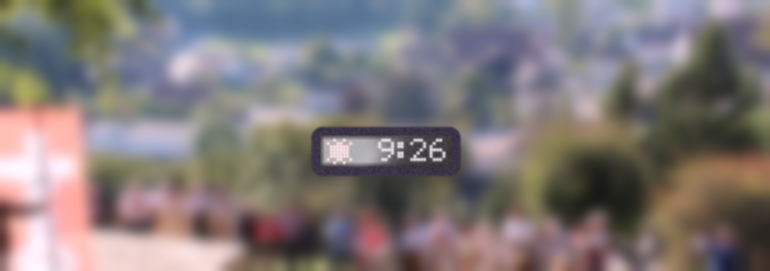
{"hour": 9, "minute": 26}
